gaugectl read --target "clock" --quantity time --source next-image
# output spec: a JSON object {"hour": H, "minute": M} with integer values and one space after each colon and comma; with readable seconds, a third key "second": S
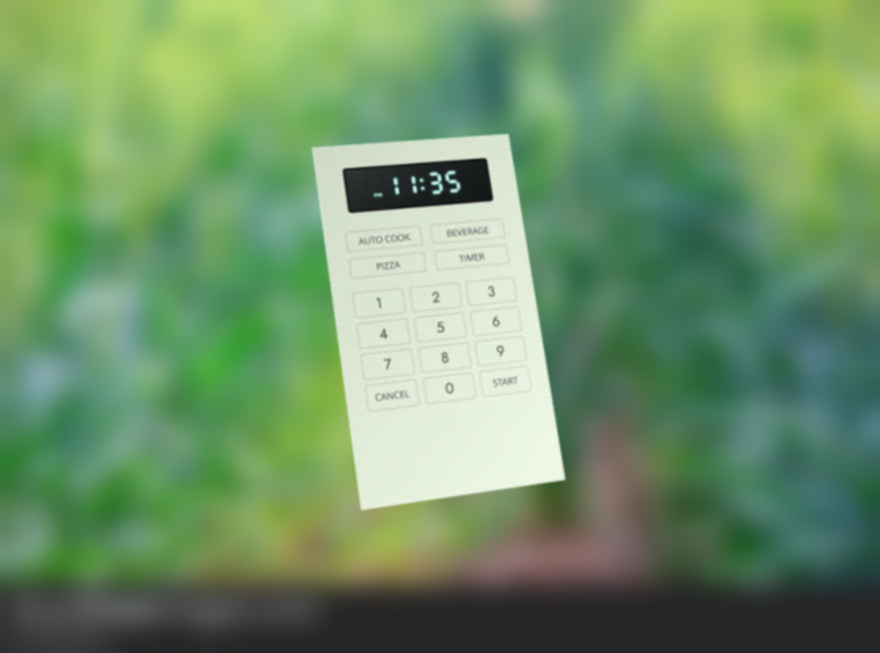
{"hour": 11, "minute": 35}
